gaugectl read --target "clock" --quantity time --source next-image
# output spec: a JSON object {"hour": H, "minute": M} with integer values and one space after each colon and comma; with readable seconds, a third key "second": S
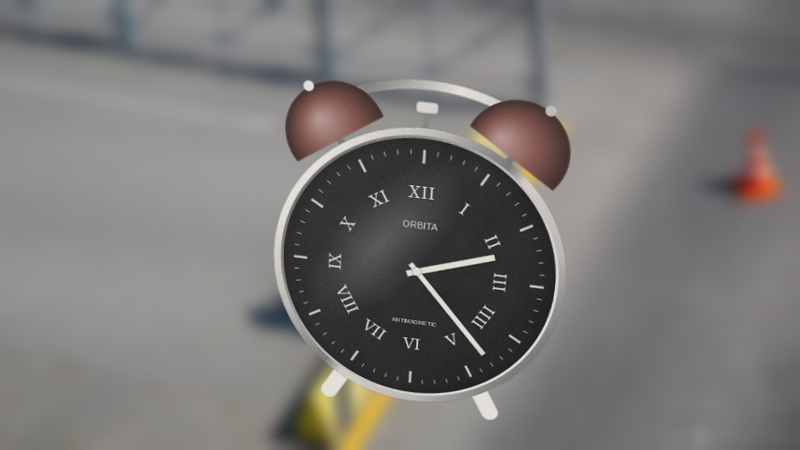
{"hour": 2, "minute": 23}
